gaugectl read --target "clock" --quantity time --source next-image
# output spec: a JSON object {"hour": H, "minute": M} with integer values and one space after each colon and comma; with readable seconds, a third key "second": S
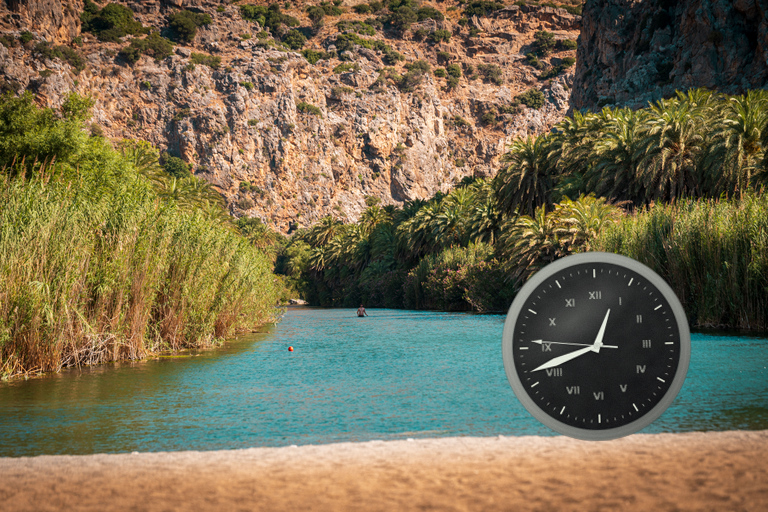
{"hour": 12, "minute": 41, "second": 46}
